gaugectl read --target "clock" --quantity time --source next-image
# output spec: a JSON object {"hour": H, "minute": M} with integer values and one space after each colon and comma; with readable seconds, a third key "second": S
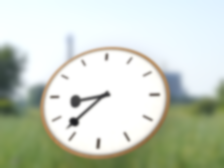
{"hour": 8, "minute": 37}
